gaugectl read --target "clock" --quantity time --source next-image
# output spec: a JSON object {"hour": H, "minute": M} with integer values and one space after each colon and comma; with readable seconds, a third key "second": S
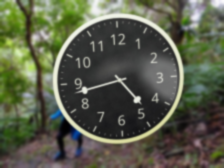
{"hour": 4, "minute": 43}
